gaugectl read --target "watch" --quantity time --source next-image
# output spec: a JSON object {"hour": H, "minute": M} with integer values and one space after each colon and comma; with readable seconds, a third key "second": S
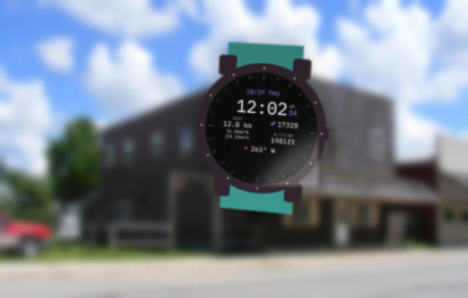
{"hour": 12, "minute": 2}
